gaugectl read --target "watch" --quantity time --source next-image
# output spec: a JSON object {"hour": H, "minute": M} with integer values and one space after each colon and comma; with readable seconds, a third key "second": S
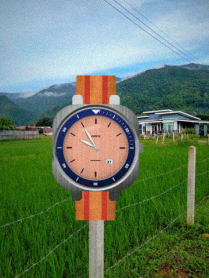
{"hour": 9, "minute": 55}
